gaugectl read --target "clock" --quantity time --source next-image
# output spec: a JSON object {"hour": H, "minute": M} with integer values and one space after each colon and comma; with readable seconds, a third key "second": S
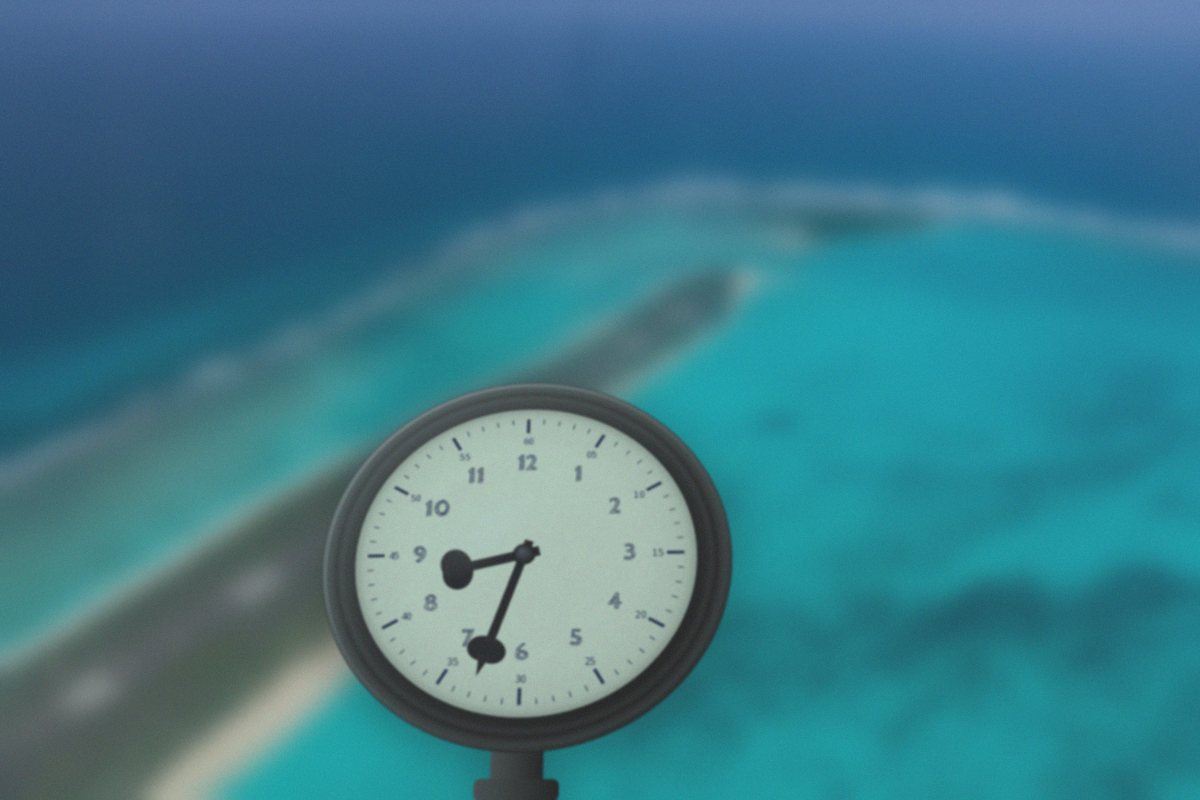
{"hour": 8, "minute": 33}
